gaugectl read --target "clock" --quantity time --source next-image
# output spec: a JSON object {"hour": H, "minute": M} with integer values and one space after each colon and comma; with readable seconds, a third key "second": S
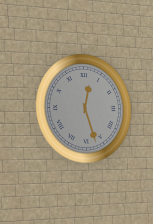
{"hour": 12, "minute": 27}
